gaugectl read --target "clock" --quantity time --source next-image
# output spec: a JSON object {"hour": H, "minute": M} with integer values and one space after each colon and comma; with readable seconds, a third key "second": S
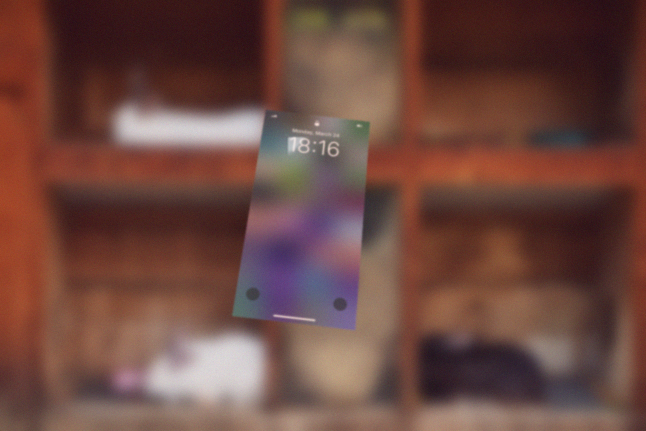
{"hour": 18, "minute": 16}
